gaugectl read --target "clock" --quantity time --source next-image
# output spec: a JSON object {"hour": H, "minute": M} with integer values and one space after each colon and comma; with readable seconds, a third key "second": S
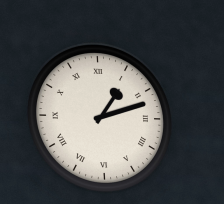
{"hour": 1, "minute": 12}
